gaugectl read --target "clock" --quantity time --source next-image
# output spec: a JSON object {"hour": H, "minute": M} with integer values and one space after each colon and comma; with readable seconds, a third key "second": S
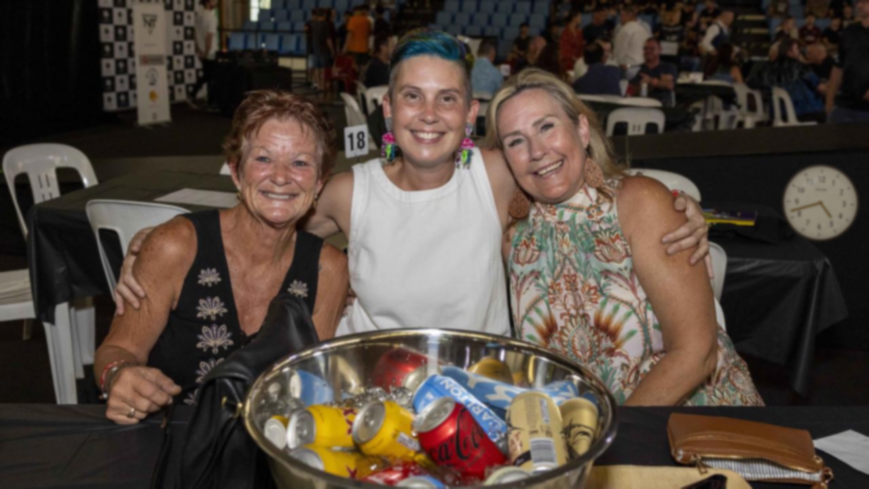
{"hour": 4, "minute": 42}
